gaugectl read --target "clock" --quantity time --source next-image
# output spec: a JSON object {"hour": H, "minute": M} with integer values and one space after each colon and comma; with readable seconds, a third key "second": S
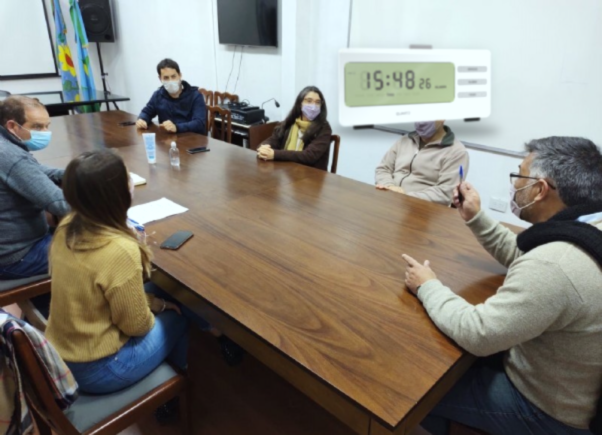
{"hour": 15, "minute": 48}
